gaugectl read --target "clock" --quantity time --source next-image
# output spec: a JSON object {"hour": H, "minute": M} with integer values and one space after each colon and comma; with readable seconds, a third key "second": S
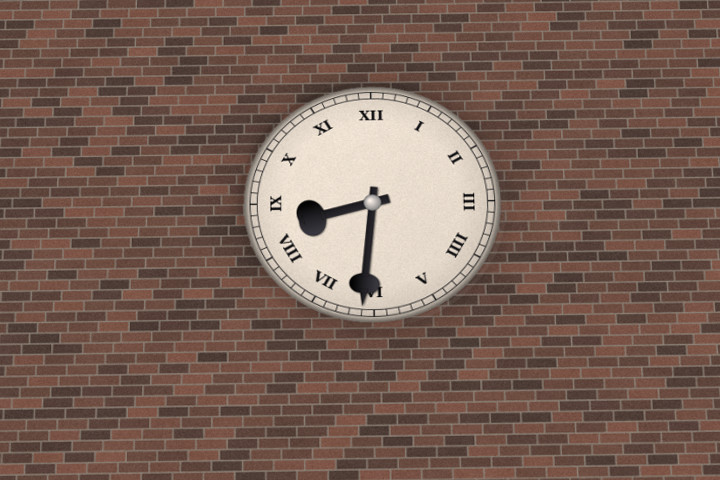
{"hour": 8, "minute": 31}
